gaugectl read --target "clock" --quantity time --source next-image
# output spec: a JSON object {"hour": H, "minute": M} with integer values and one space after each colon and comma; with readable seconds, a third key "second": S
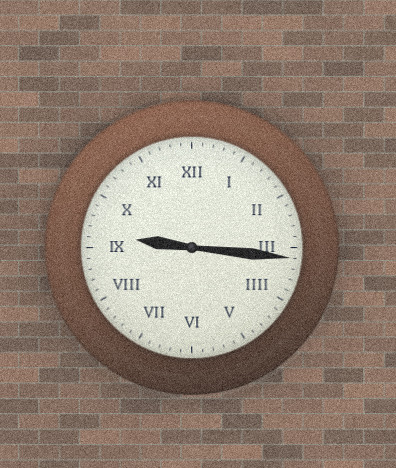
{"hour": 9, "minute": 16}
